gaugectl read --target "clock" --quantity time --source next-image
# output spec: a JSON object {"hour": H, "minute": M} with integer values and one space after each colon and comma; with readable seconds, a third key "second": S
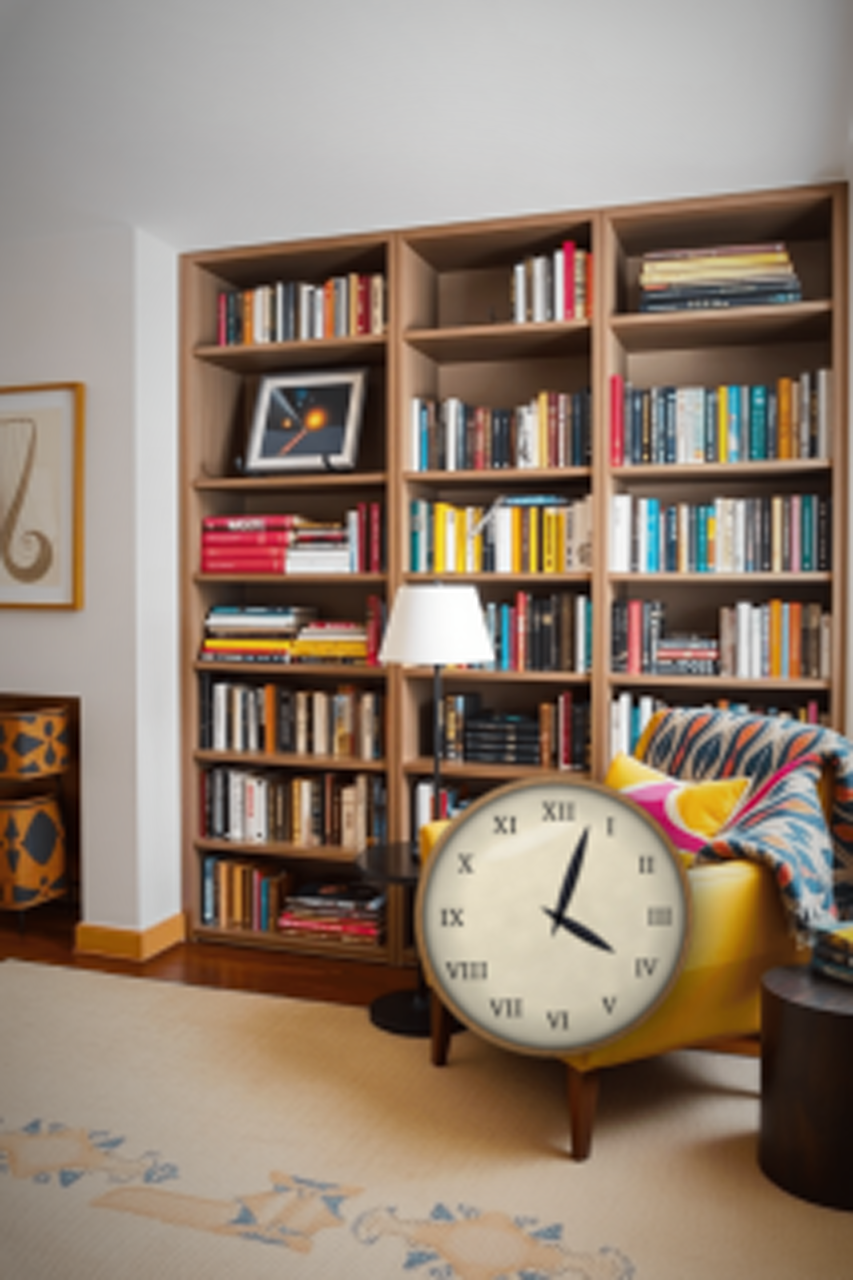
{"hour": 4, "minute": 3}
